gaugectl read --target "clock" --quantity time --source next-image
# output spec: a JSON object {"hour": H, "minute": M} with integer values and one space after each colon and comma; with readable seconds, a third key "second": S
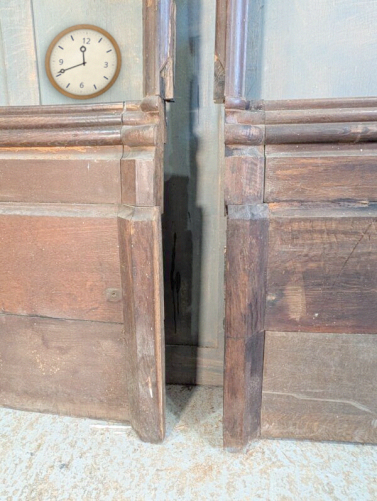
{"hour": 11, "minute": 41}
